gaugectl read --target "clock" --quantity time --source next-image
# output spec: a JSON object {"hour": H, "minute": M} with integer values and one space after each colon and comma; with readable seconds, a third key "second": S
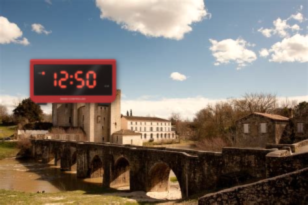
{"hour": 12, "minute": 50}
